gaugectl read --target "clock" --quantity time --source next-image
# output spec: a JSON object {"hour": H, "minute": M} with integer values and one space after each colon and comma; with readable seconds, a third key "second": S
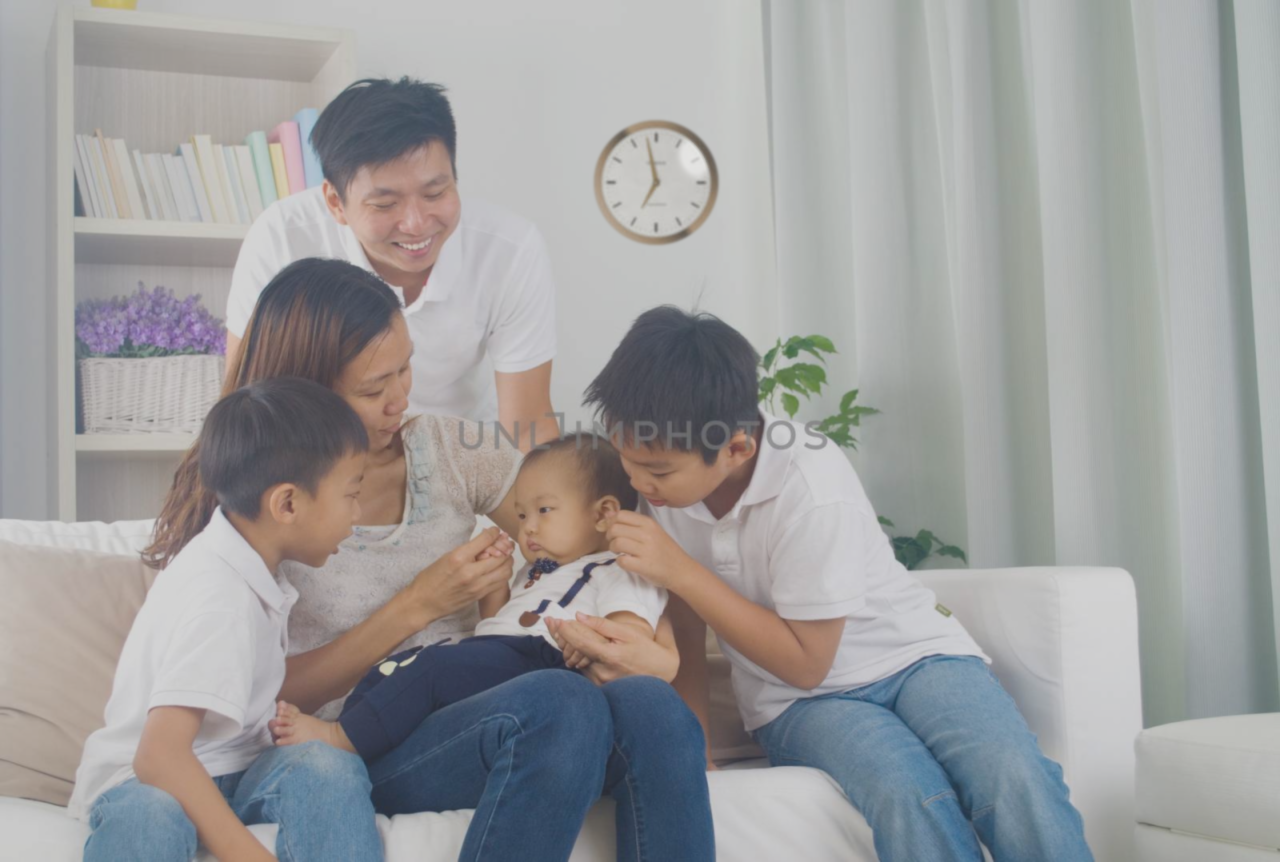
{"hour": 6, "minute": 58}
